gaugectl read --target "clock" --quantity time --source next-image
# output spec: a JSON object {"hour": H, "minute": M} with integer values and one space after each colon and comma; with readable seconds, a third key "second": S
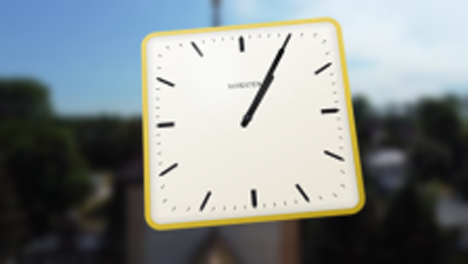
{"hour": 1, "minute": 5}
